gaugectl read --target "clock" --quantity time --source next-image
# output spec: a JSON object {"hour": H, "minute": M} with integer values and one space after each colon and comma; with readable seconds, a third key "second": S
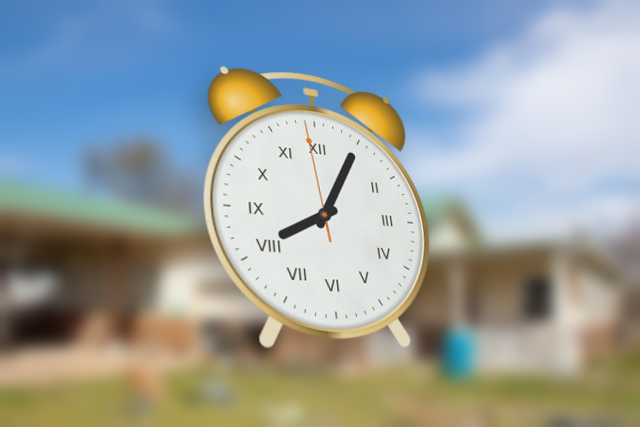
{"hour": 8, "minute": 4, "second": 59}
